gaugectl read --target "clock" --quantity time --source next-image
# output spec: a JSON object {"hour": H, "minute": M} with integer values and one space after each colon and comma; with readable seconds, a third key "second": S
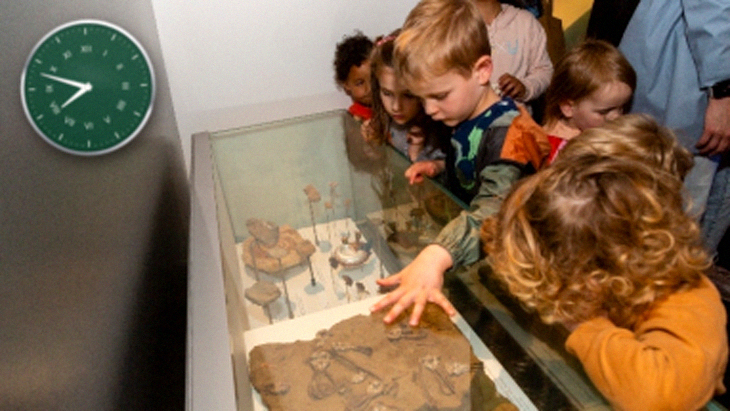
{"hour": 7, "minute": 48}
